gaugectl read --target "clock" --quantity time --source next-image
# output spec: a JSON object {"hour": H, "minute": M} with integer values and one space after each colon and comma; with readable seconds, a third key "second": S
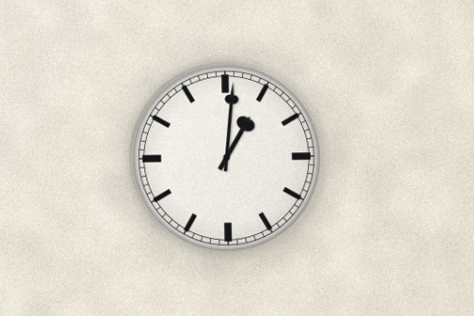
{"hour": 1, "minute": 1}
